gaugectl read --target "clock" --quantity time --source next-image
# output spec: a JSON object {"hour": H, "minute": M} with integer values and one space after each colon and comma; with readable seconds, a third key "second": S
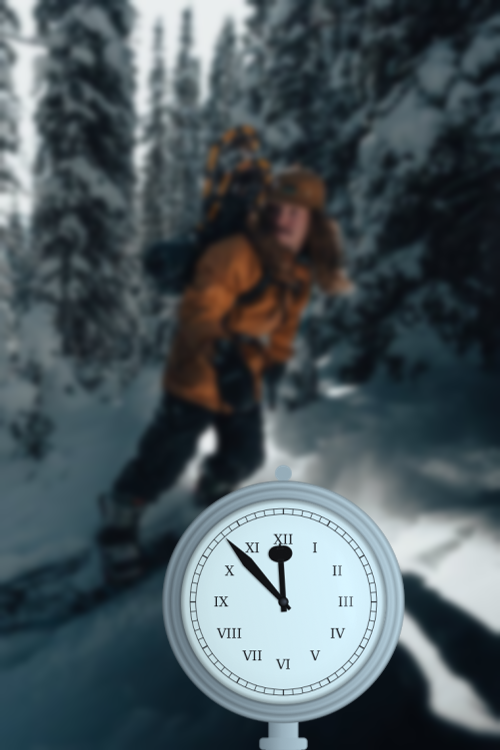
{"hour": 11, "minute": 53}
